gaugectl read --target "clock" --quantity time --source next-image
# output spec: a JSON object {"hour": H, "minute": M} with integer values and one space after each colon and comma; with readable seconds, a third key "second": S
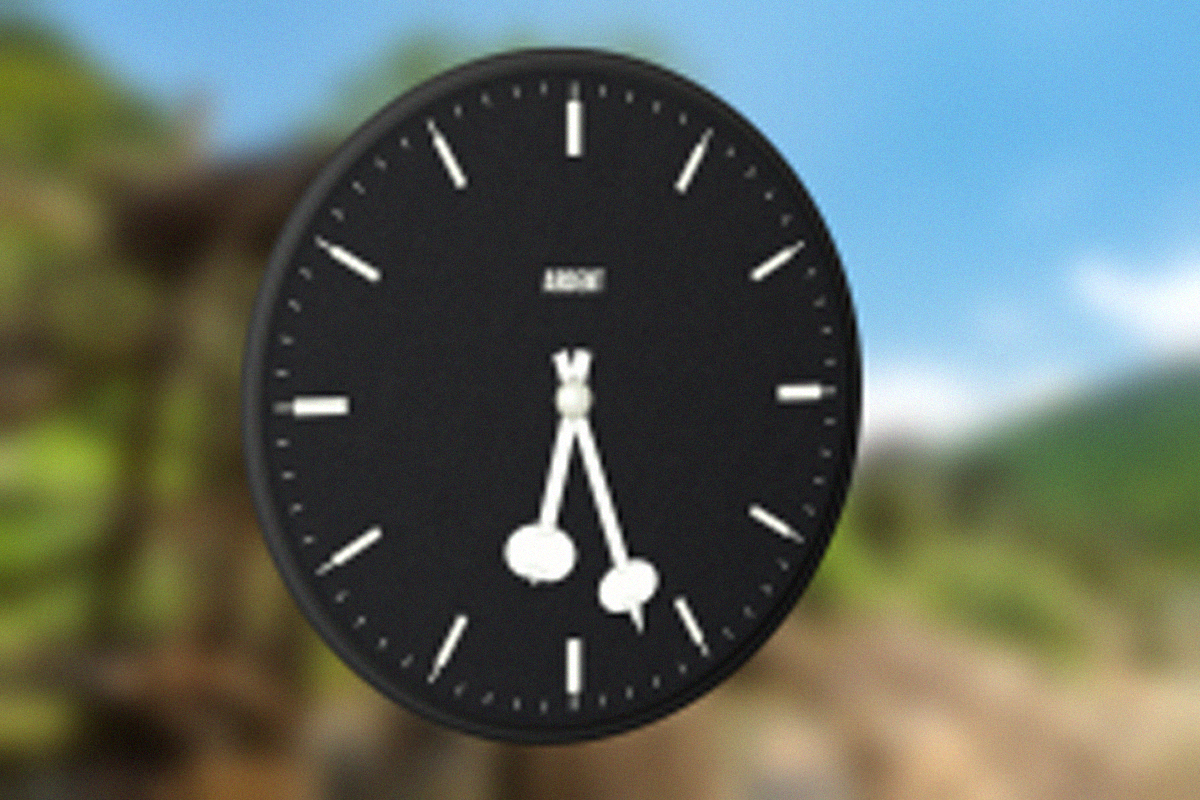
{"hour": 6, "minute": 27}
